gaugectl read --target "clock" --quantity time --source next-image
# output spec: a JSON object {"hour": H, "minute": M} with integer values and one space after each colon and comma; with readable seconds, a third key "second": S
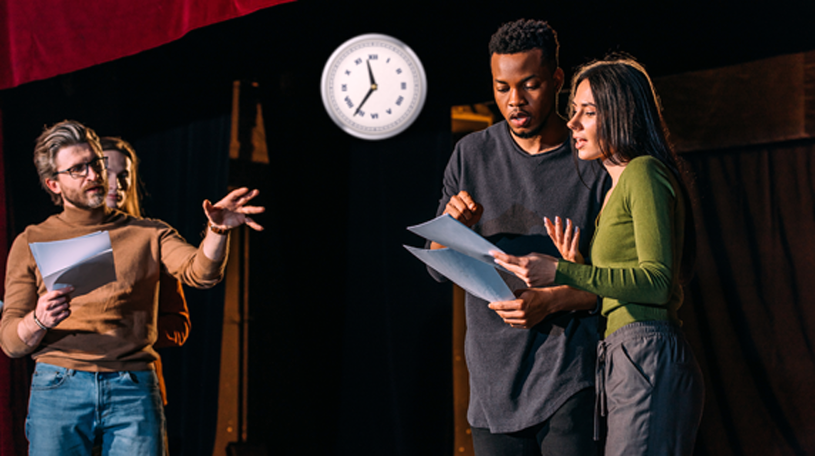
{"hour": 11, "minute": 36}
